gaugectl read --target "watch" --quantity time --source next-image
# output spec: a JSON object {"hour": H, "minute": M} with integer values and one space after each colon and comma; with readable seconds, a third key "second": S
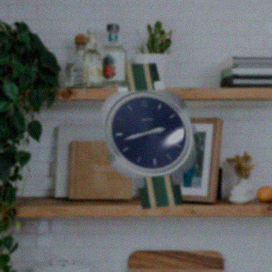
{"hour": 2, "minute": 43}
